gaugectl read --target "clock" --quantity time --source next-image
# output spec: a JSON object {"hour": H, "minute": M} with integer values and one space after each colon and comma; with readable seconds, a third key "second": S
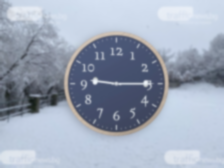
{"hour": 9, "minute": 15}
